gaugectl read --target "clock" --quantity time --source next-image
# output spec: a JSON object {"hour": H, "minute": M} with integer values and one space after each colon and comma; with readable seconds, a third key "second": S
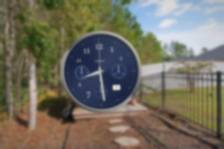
{"hour": 8, "minute": 29}
